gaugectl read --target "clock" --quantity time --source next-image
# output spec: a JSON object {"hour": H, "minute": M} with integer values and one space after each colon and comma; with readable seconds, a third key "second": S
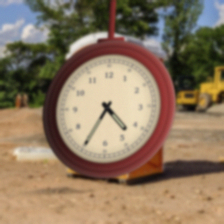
{"hour": 4, "minute": 35}
